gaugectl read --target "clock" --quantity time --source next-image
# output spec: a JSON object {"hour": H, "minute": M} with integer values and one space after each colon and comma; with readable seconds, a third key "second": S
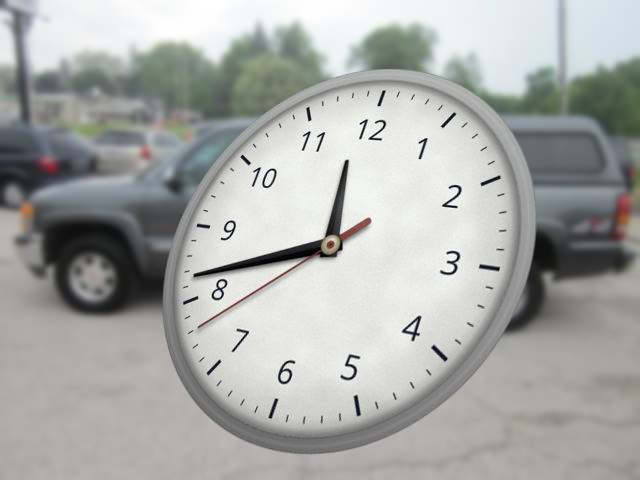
{"hour": 11, "minute": 41, "second": 38}
